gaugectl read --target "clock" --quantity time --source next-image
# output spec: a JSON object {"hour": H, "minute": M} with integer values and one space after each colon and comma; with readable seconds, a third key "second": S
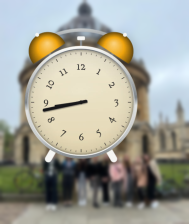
{"hour": 8, "minute": 43}
